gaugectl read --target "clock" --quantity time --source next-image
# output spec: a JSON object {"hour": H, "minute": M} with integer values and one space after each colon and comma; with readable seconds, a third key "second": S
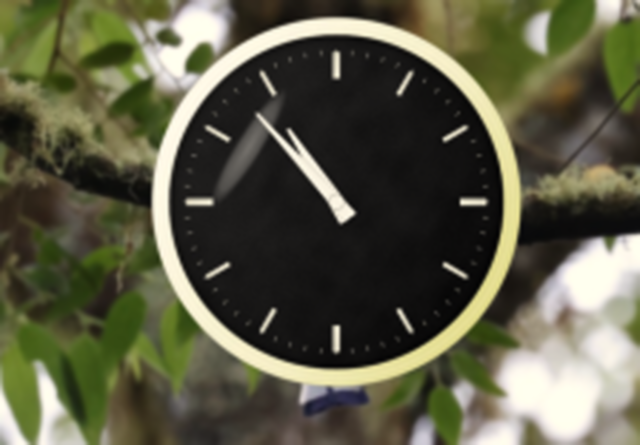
{"hour": 10, "minute": 53}
